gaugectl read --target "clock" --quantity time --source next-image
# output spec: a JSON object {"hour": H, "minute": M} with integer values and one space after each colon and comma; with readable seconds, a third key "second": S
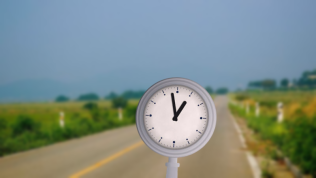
{"hour": 12, "minute": 58}
